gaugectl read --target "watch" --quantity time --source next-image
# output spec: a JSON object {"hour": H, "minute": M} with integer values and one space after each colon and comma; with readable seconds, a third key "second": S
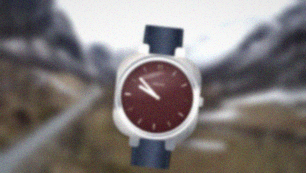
{"hour": 9, "minute": 52}
